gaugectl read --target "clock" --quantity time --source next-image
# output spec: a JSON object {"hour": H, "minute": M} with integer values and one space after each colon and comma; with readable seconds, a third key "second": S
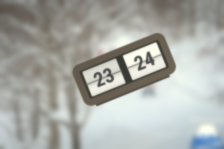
{"hour": 23, "minute": 24}
